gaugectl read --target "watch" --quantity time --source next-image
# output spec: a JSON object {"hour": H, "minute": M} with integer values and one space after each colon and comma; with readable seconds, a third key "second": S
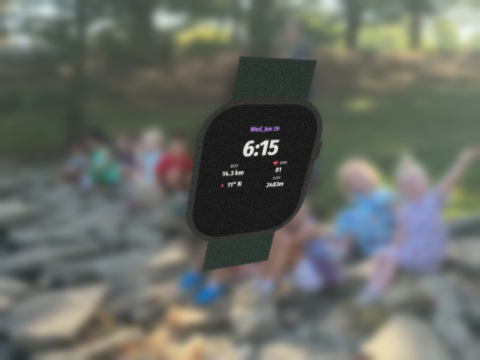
{"hour": 6, "minute": 15}
